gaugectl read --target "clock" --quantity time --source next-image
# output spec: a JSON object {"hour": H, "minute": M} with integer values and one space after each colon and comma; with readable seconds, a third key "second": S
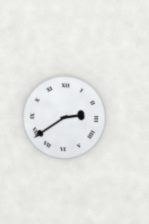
{"hour": 2, "minute": 39}
